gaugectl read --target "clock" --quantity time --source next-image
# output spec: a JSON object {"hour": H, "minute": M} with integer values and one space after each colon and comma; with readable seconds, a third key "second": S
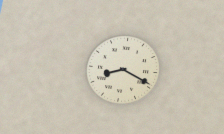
{"hour": 8, "minute": 19}
